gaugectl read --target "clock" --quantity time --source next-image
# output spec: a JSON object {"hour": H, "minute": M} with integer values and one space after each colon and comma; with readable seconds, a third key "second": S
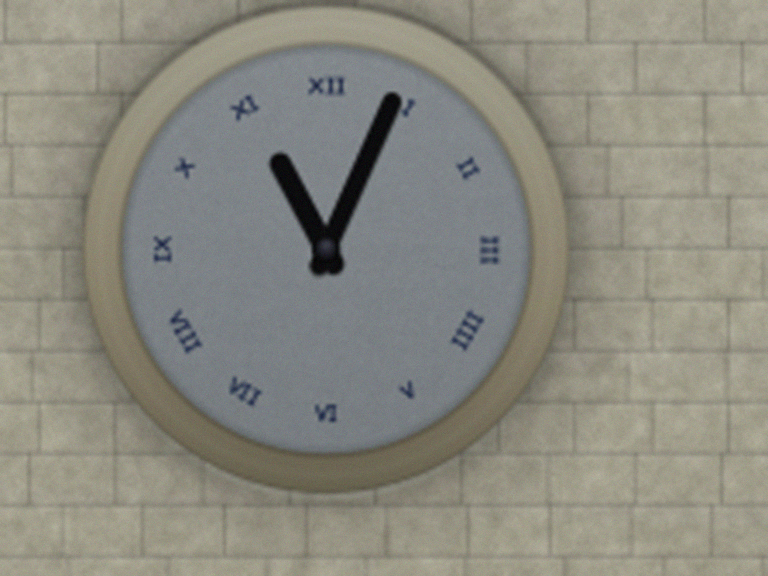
{"hour": 11, "minute": 4}
